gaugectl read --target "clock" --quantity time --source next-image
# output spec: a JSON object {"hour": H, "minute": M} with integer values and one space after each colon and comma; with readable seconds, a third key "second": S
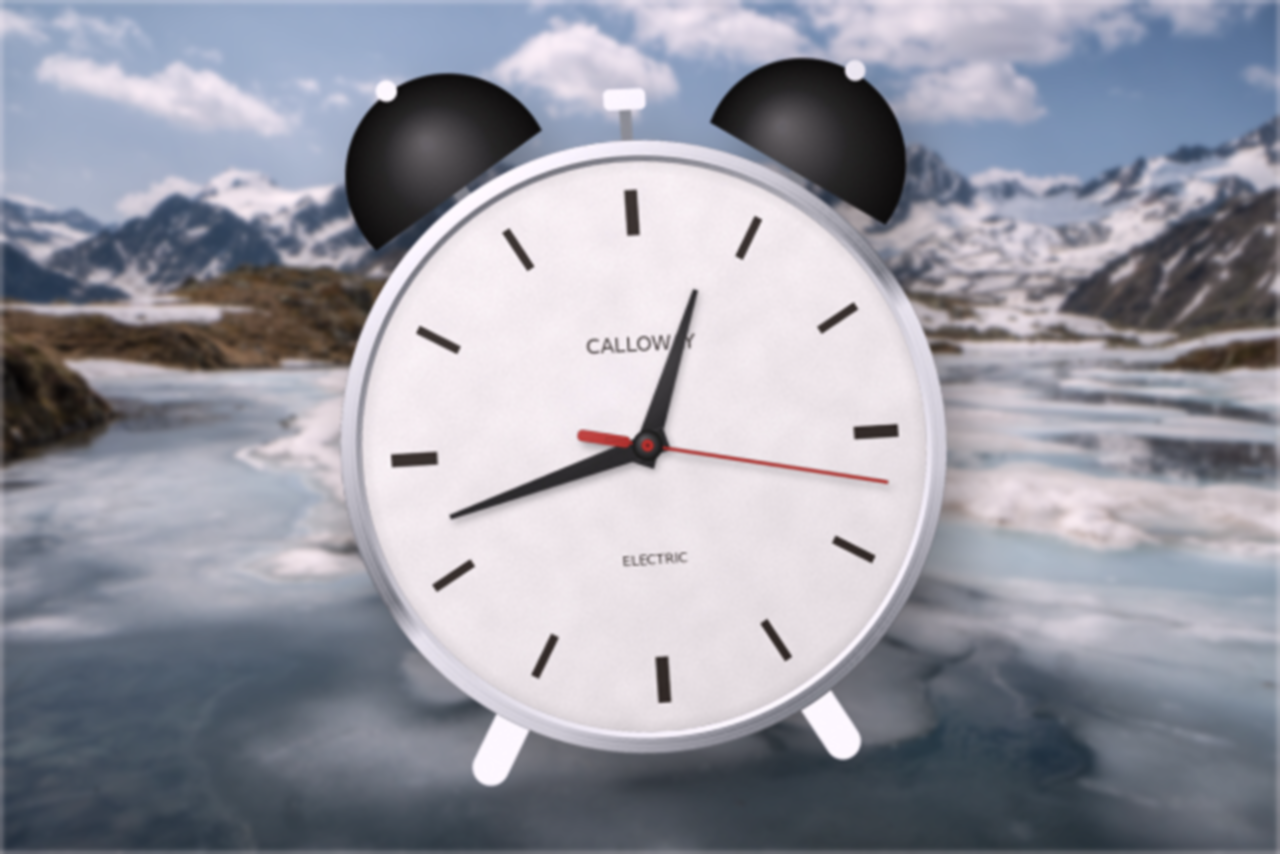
{"hour": 12, "minute": 42, "second": 17}
